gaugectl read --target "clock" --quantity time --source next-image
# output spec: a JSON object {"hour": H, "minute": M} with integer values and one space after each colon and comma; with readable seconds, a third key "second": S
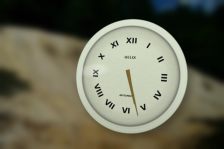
{"hour": 5, "minute": 27}
